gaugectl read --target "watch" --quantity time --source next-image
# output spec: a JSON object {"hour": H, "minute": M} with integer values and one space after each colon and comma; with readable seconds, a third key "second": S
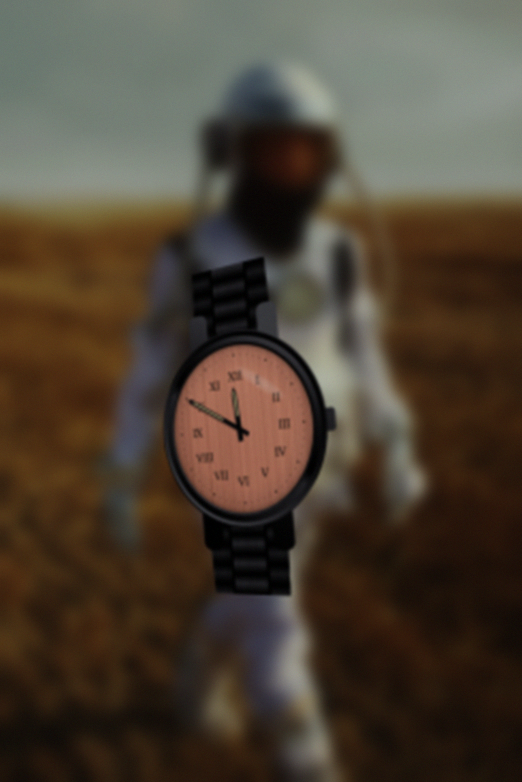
{"hour": 11, "minute": 50}
